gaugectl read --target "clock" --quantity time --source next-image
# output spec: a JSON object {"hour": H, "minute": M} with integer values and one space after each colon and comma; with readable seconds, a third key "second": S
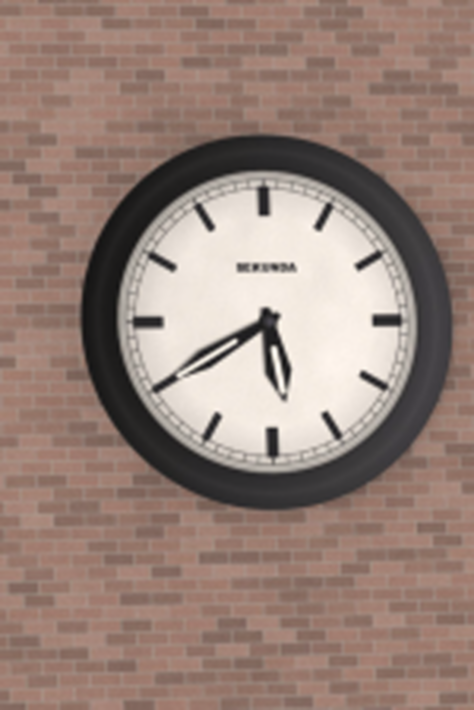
{"hour": 5, "minute": 40}
